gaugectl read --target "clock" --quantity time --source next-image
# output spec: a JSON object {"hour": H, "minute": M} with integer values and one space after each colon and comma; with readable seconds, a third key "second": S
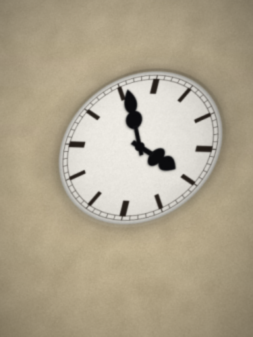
{"hour": 3, "minute": 56}
